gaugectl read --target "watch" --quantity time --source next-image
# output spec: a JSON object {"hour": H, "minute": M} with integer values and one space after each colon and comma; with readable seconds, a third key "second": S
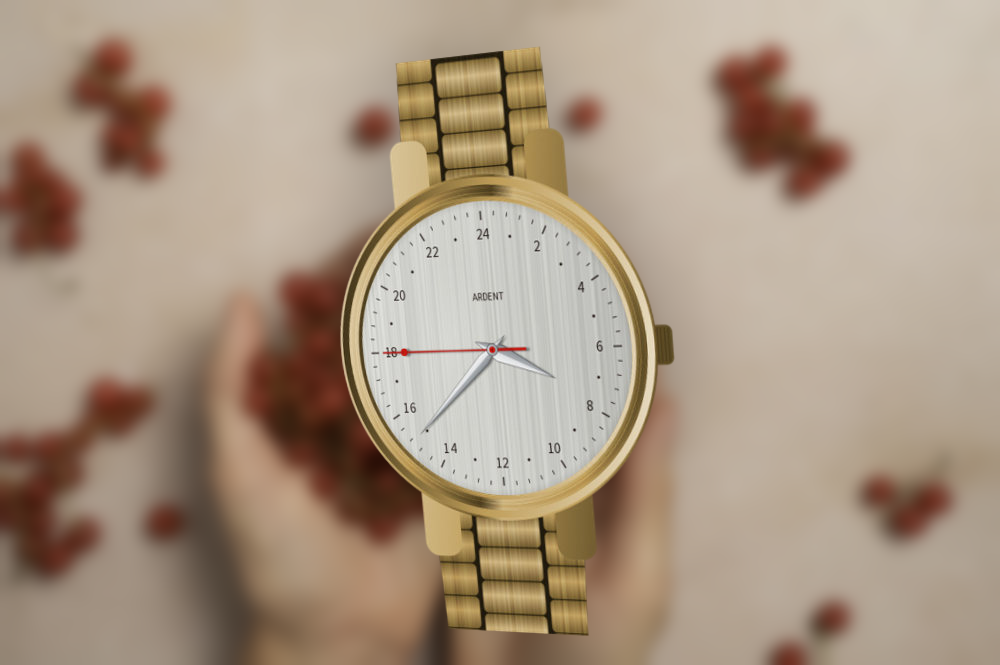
{"hour": 7, "minute": 37, "second": 45}
